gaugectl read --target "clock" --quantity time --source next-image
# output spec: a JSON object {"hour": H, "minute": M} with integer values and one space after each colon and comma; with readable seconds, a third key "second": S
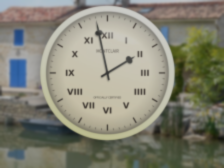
{"hour": 1, "minute": 58}
